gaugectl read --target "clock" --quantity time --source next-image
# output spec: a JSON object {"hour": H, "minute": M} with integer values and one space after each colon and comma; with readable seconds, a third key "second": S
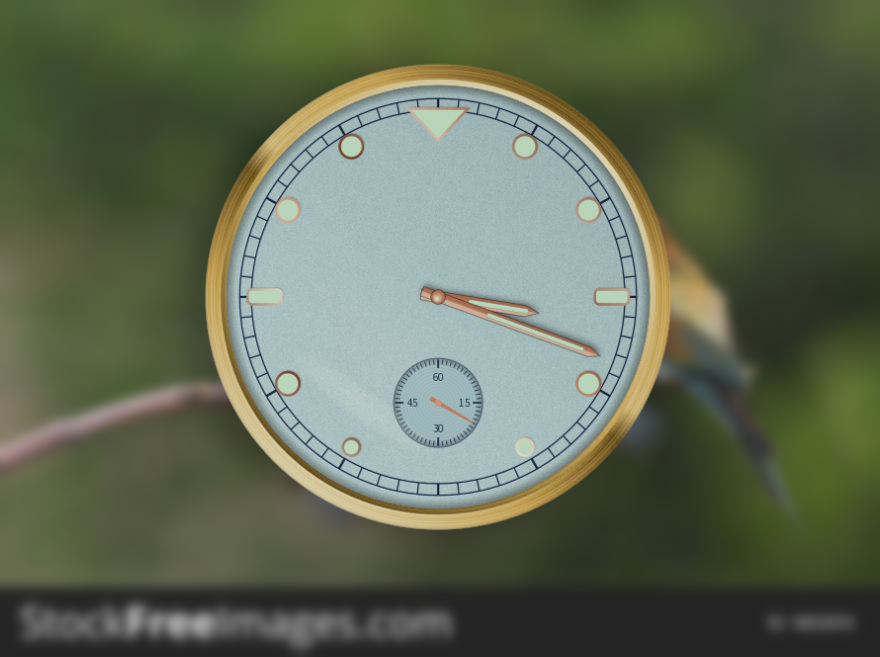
{"hour": 3, "minute": 18, "second": 20}
